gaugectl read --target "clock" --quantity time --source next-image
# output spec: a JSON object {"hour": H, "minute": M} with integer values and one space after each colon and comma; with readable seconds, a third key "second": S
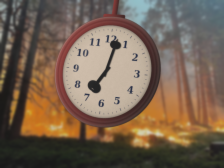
{"hour": 7, "minute": 2}
